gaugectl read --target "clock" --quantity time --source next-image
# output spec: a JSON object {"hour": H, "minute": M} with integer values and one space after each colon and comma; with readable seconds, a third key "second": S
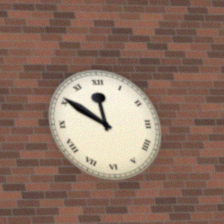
{"hour": 11, "minute": 51}
